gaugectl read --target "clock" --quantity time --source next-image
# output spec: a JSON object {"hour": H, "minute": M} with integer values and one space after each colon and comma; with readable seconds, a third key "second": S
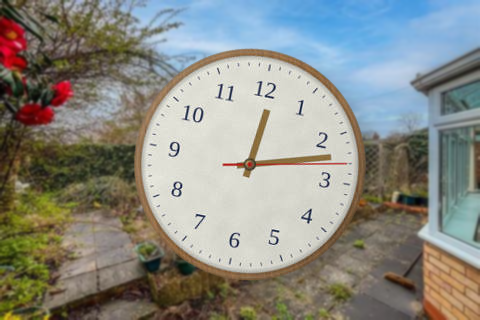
{"hour": 12, "minute": 12, "second": 13}
